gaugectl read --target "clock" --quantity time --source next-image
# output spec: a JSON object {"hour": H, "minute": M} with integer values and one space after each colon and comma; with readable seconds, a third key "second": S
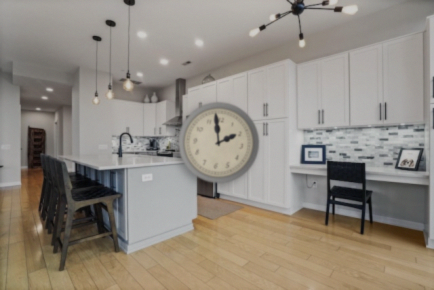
{"hour": 1, "minute": 58}
